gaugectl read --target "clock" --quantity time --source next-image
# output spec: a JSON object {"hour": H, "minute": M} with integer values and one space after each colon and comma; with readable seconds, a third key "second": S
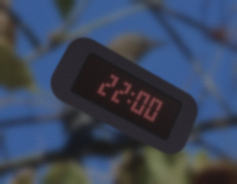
{"hour": 22, "minute": 0}
